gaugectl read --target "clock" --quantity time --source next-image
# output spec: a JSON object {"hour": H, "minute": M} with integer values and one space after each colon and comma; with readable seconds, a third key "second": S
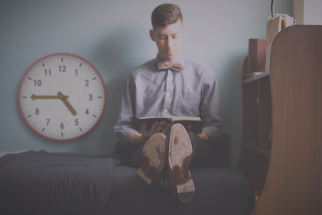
{"hour": 4, "minute": 45}
